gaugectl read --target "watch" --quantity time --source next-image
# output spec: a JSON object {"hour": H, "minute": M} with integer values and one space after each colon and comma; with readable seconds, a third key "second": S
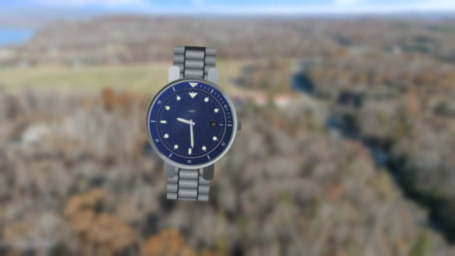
{"hour": 9, "minute": 29}
